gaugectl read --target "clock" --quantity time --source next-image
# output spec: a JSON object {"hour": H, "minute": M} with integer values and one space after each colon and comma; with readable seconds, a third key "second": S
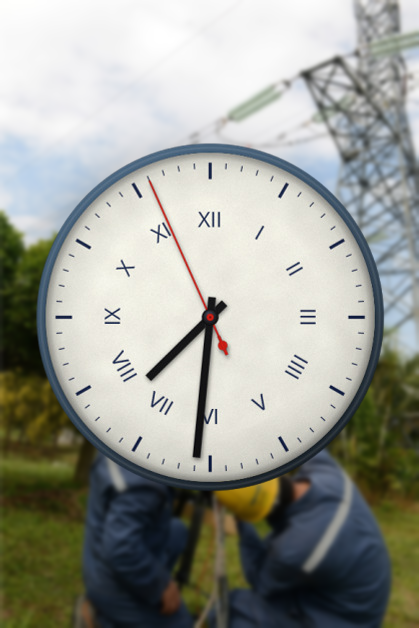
{"hour": 7, "minute": 30, "second": 56}
